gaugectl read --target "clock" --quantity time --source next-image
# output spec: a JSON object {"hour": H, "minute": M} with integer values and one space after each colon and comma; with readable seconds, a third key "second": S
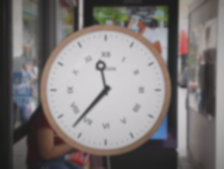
{"hour": 11, "minute": 37}
